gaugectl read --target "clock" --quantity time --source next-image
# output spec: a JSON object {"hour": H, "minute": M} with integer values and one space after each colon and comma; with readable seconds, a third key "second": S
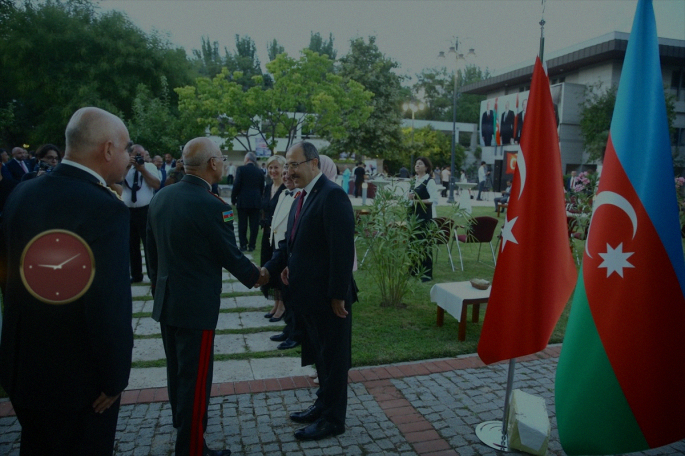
{"hour": 9, "minute": 10}
